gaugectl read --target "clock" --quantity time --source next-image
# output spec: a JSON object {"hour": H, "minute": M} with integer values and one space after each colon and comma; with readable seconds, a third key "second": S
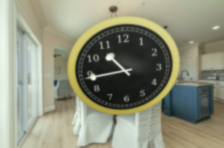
{"hour": 10, "minute": 44}
